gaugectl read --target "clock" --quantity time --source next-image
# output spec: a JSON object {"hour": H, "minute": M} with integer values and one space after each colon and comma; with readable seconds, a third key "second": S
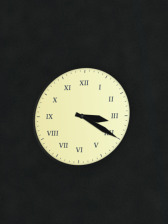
{"hour": 3, "minute": 20}
